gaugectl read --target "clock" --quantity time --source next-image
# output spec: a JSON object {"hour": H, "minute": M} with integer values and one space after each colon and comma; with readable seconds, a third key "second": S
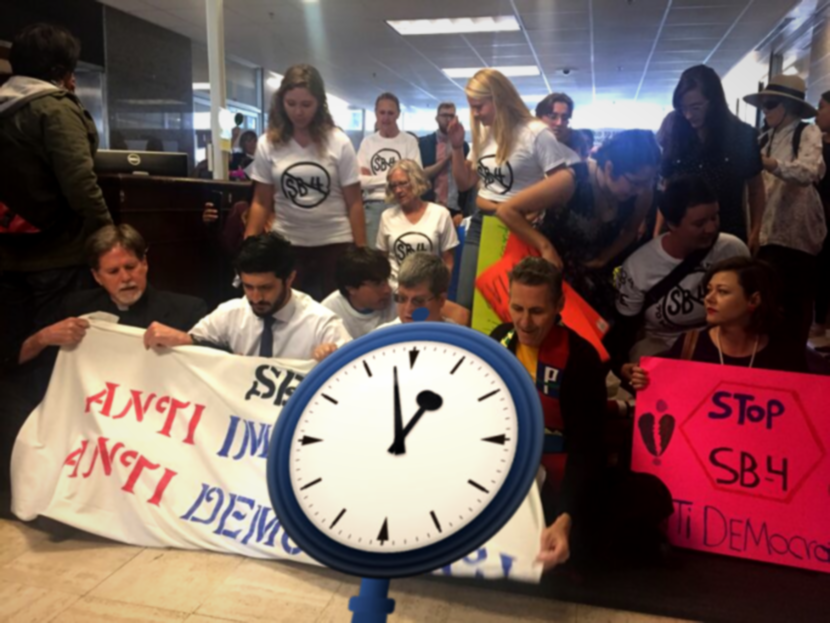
{"hour": 12, "minute": 58}
